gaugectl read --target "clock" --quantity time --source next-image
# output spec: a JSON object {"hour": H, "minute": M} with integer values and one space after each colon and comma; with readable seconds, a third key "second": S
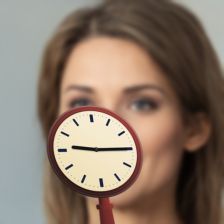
{"hour": 9, "minute": 15}
